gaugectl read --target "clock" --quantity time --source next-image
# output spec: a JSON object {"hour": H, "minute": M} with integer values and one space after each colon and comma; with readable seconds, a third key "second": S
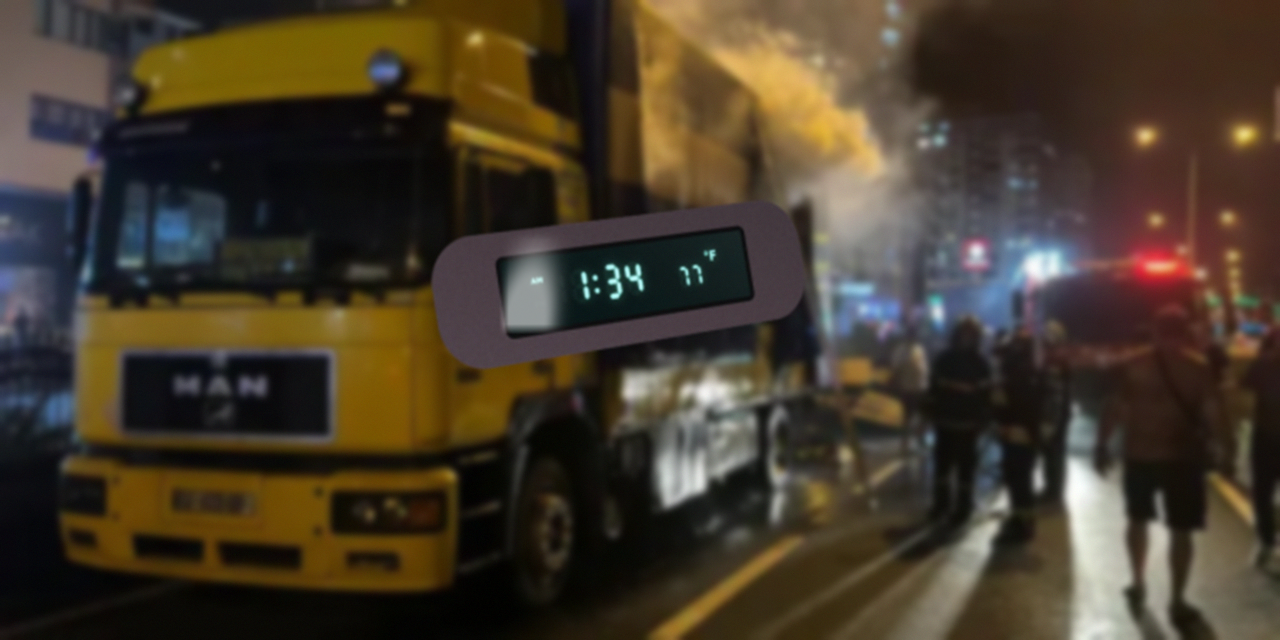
{"hour": 1, "minute": 34}
